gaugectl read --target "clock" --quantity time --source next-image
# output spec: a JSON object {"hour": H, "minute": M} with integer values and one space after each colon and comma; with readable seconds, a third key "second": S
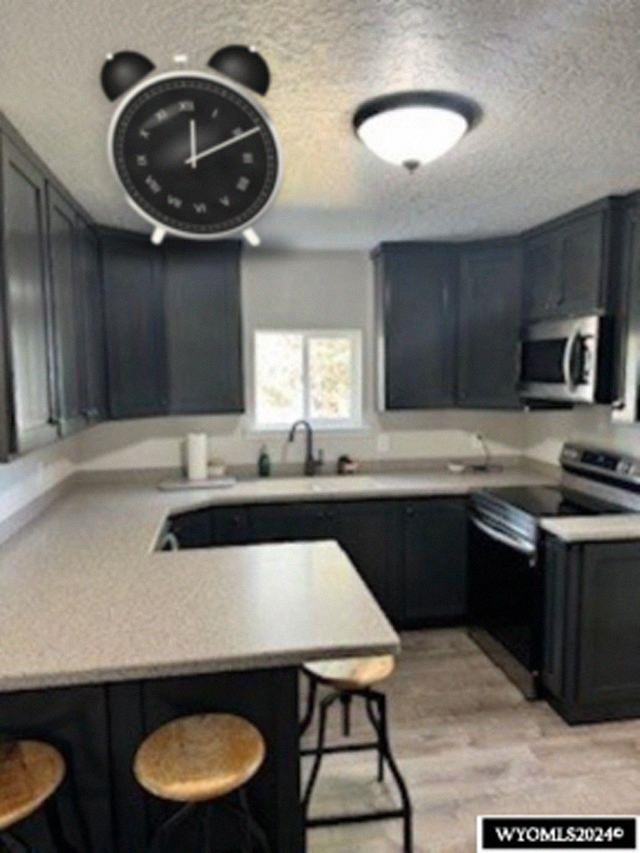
{"hour": 12, "minute": 11}
